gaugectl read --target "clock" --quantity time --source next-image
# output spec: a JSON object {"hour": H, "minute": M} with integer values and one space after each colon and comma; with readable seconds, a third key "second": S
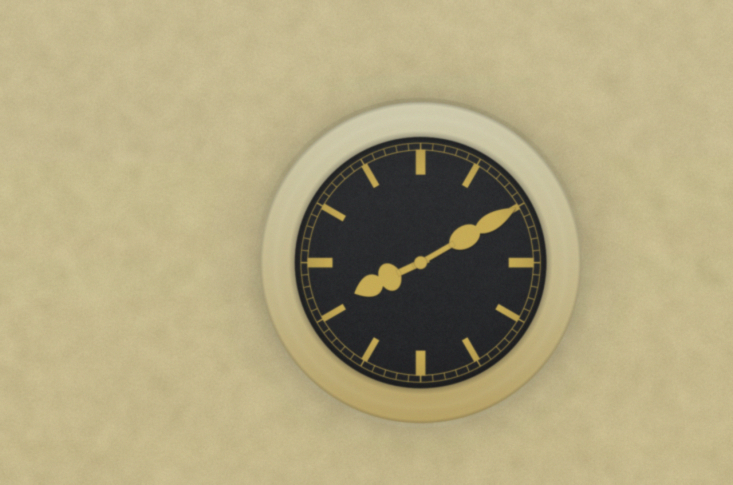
{"hour": 8, "minute": 10}
